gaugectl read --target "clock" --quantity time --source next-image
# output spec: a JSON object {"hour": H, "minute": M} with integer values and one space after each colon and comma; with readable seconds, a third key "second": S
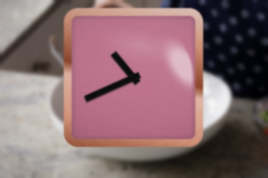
{"hour": 10, "minute": 41}
